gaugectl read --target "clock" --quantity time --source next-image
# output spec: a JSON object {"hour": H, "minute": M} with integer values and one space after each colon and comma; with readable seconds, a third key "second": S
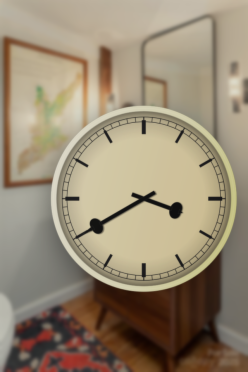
{"hour": 3, "minute": 40}
